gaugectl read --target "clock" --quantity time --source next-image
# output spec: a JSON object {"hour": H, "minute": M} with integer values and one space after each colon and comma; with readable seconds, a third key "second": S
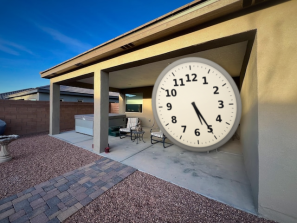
{"hour": 5, "minute": 25}
